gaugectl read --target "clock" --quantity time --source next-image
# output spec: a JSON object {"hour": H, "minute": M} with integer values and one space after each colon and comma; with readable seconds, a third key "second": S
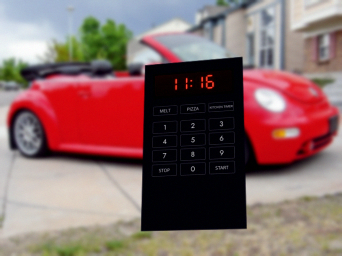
{"hour": 11, "minute": 16}
